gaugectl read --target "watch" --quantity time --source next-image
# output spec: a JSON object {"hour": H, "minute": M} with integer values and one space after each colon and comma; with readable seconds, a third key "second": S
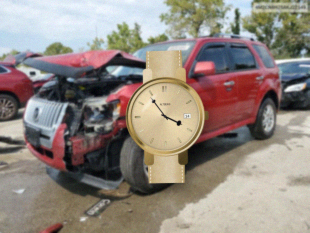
{"hour": 3, "minute": 54}
